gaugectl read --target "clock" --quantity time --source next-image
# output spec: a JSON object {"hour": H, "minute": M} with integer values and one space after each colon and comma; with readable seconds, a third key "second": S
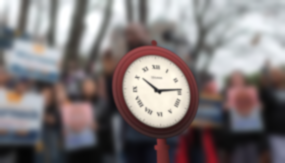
{"hour": 10, "minute": 14}
